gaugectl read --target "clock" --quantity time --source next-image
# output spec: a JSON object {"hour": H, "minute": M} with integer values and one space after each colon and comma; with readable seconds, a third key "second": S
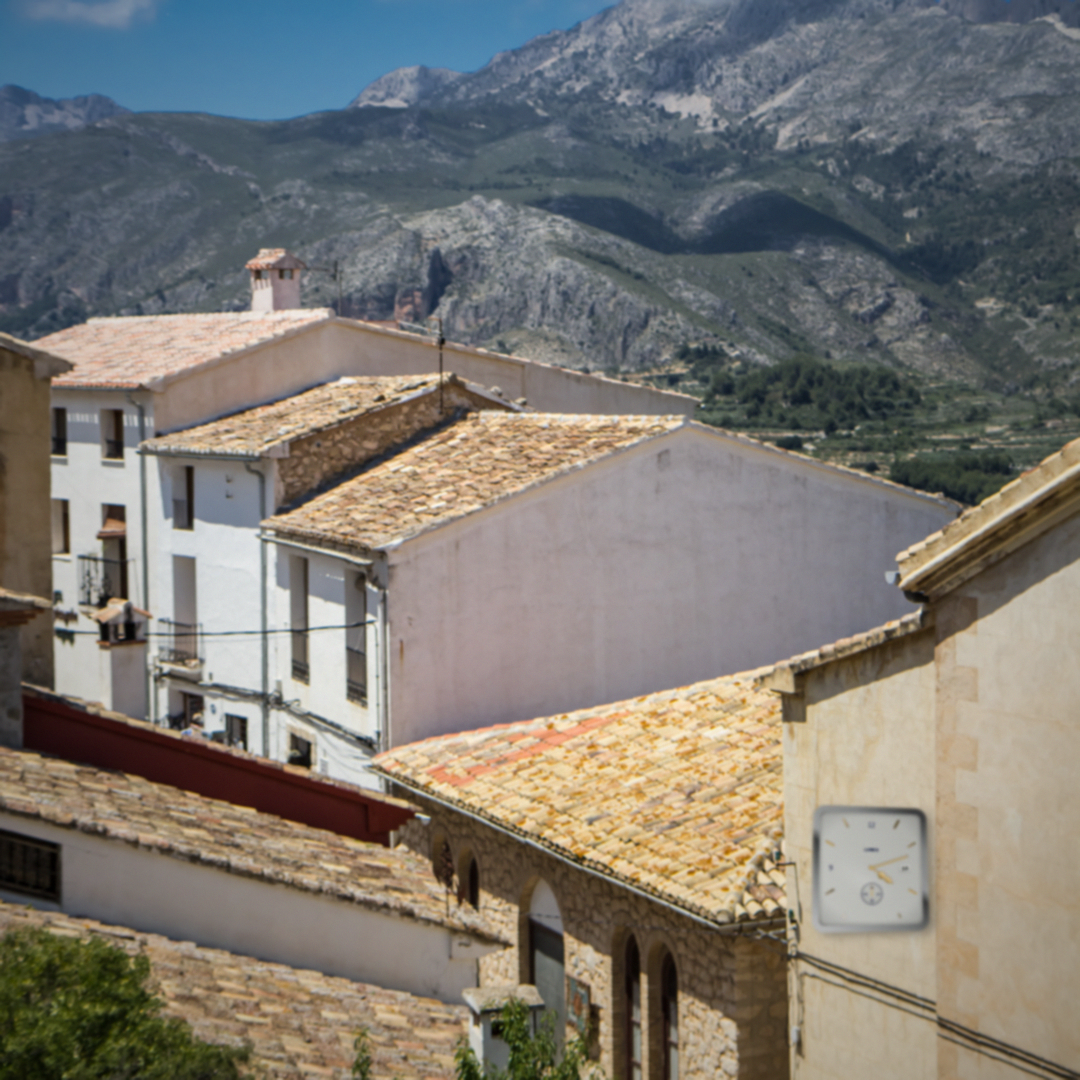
{"hour": 4, "minute": 12}
